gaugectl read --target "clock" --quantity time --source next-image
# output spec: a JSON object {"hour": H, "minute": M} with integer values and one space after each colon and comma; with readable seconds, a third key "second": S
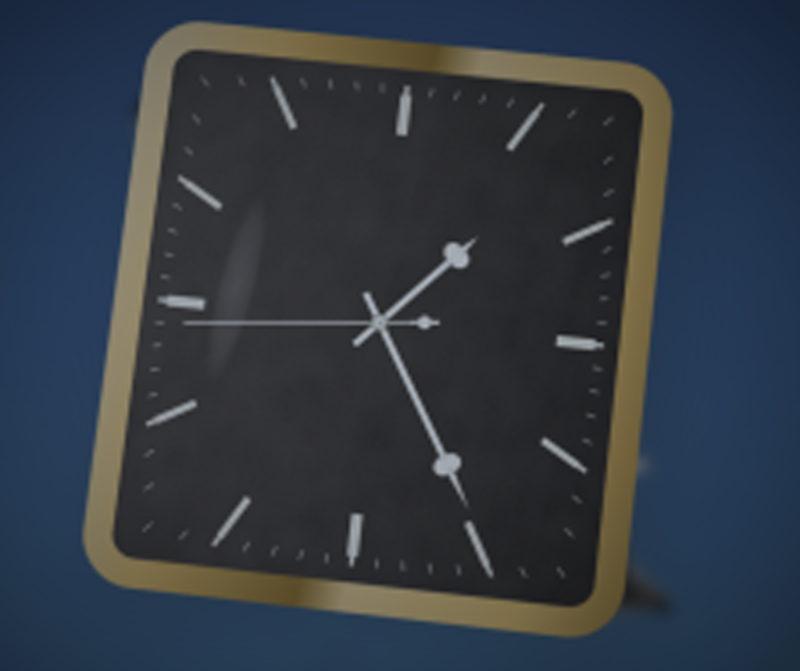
{"hour": 1, "minute": 24, "second": 44}
